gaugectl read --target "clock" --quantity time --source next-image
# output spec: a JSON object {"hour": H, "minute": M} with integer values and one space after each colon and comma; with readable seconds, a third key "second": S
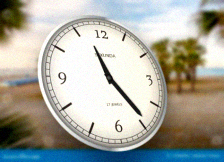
{"hour": 11, "minute": 24}
